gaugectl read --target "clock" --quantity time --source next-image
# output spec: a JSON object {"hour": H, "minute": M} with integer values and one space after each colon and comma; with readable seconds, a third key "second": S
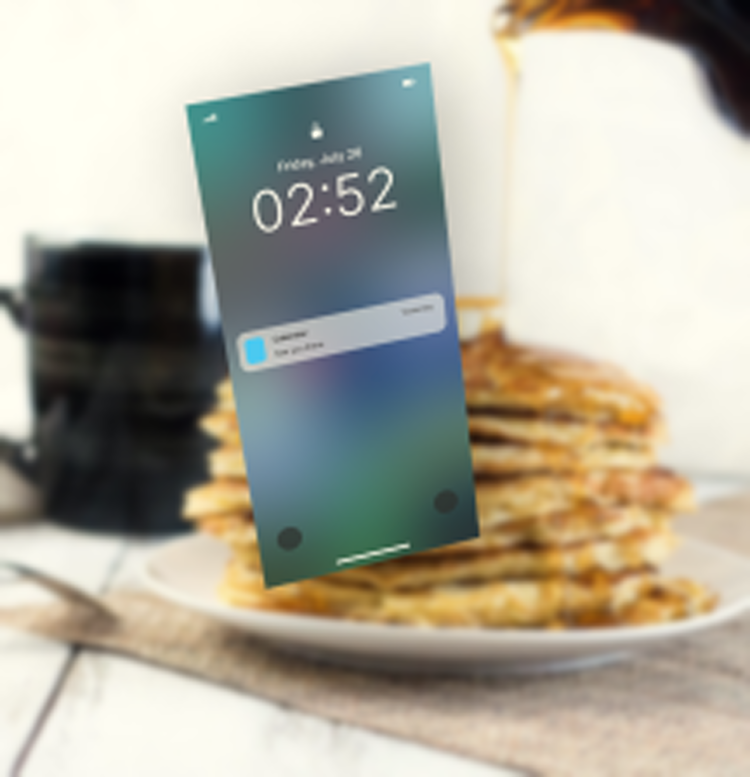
{"hour": 2, "minute": 52}
